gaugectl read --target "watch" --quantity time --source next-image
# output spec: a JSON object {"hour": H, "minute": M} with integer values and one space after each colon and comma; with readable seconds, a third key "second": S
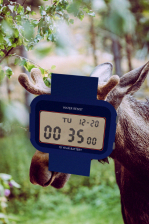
{"hour": 0, "minute": 35, "second": 0}
